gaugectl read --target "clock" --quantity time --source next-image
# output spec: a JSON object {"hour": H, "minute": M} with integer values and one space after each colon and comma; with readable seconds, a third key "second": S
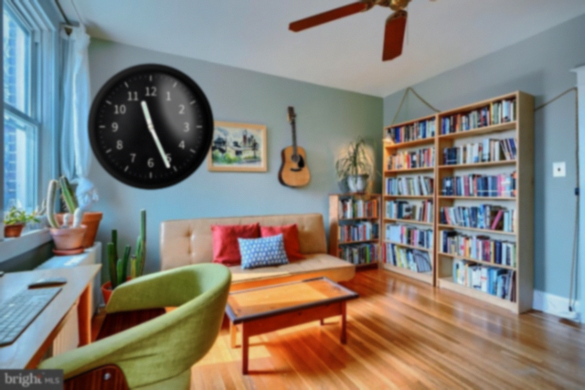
{"hour": 11, "minute": 26}
